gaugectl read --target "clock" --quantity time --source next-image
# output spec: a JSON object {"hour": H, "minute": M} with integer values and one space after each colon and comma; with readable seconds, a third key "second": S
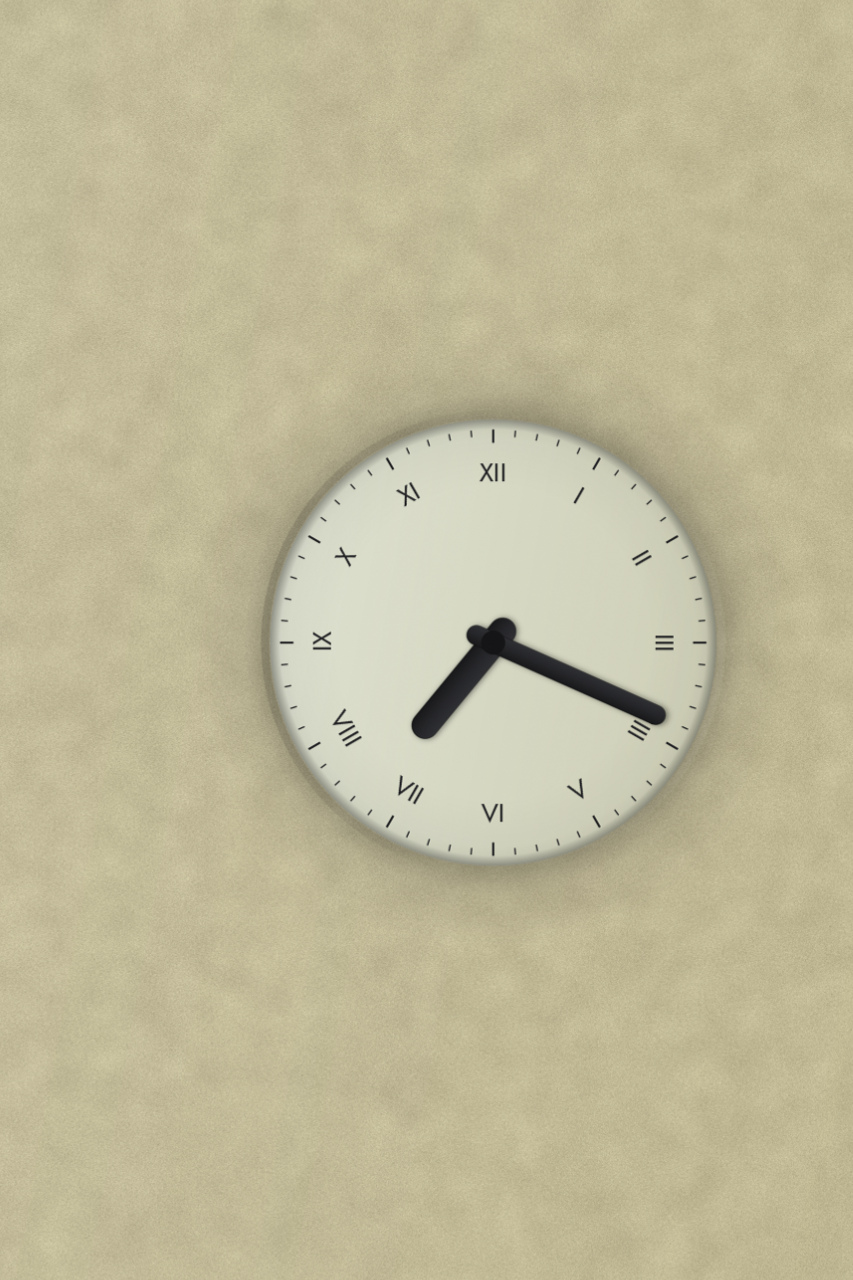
{"hour": 7, "minute": 19}
